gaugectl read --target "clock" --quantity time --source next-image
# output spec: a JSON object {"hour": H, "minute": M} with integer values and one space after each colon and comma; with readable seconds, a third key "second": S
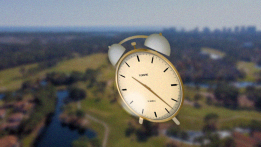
{"hour": 10, "minute": 23}
